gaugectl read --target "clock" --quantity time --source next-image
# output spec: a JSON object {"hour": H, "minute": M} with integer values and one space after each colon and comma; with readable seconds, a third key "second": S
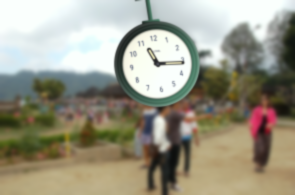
{"hour": 11, "minute": 16}
